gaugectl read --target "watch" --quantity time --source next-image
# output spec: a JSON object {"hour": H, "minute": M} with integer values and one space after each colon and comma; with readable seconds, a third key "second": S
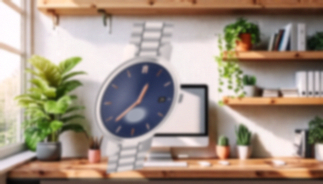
{"hour": 12, "minute": 38}
